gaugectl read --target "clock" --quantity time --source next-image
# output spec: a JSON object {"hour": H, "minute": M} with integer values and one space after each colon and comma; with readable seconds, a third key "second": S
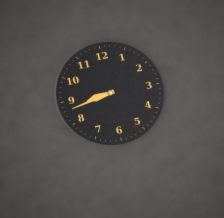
{"hour": 8, "minute": 43}
